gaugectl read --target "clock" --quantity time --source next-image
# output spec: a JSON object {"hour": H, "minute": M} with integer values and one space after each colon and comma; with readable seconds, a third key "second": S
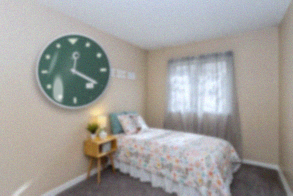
{"hour": 12, "minute": 20}
